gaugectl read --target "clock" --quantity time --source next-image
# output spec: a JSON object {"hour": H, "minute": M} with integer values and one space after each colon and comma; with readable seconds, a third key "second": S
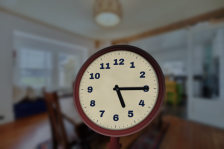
{"hour": 5, "minute": 15}
